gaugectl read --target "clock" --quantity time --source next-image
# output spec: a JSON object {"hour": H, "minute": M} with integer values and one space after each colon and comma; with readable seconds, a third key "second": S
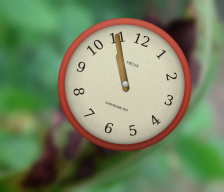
{"hour": 10, "minute": 55}
